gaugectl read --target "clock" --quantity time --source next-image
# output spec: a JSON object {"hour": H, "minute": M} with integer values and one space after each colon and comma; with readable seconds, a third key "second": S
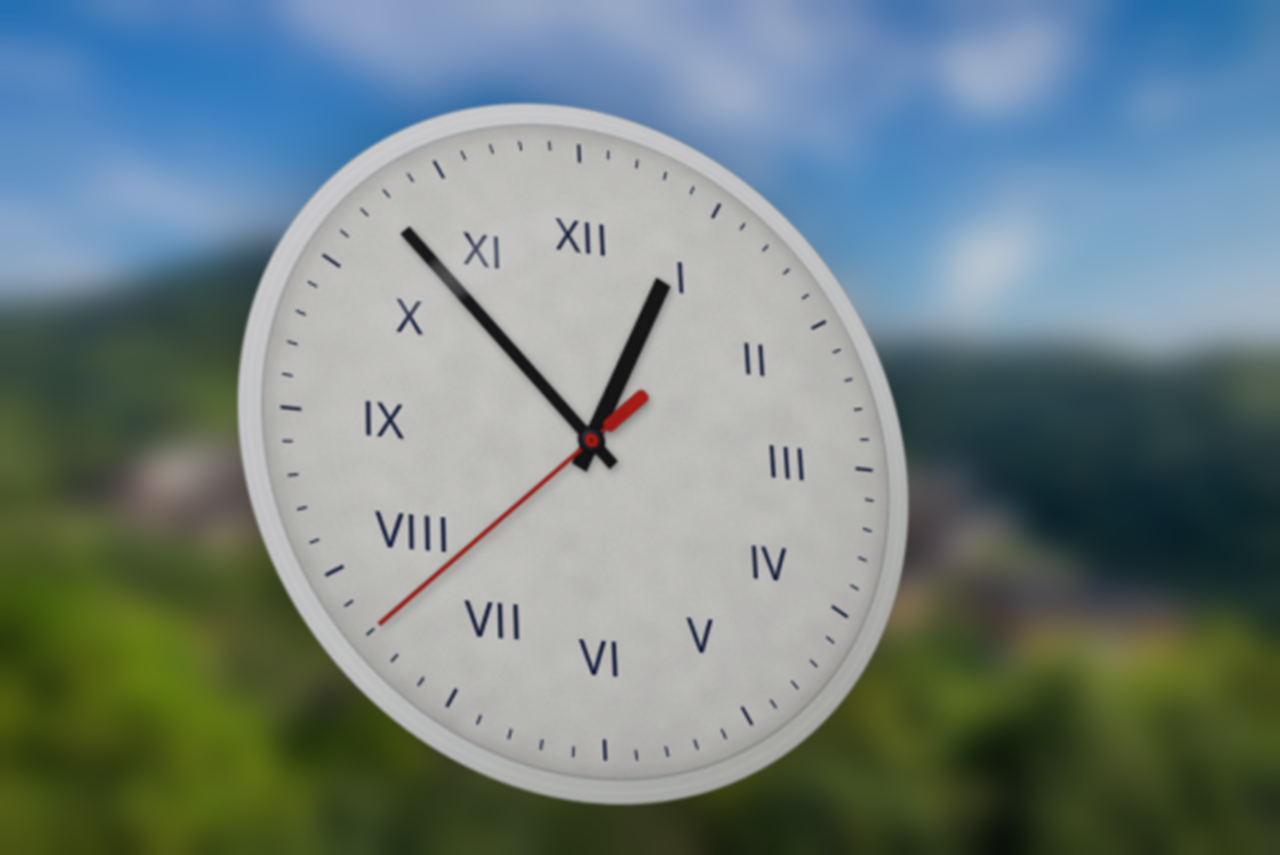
{"hour": 12, "minute": 52, "second": 38}
